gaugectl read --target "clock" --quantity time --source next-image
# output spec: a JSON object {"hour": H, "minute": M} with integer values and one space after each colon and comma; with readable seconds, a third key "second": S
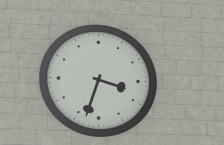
{"hour": 3, "minute": 33}
